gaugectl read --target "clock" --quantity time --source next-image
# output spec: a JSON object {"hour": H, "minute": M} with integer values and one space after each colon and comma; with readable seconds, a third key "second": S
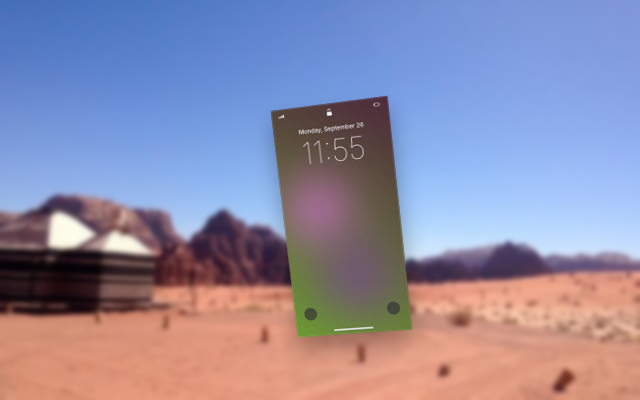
{"hour": 11, "minute": 55}
